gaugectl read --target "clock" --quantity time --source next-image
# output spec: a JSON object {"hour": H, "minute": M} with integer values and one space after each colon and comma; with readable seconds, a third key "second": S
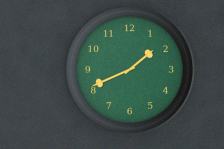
{"hour": 1, "minute": 41}
